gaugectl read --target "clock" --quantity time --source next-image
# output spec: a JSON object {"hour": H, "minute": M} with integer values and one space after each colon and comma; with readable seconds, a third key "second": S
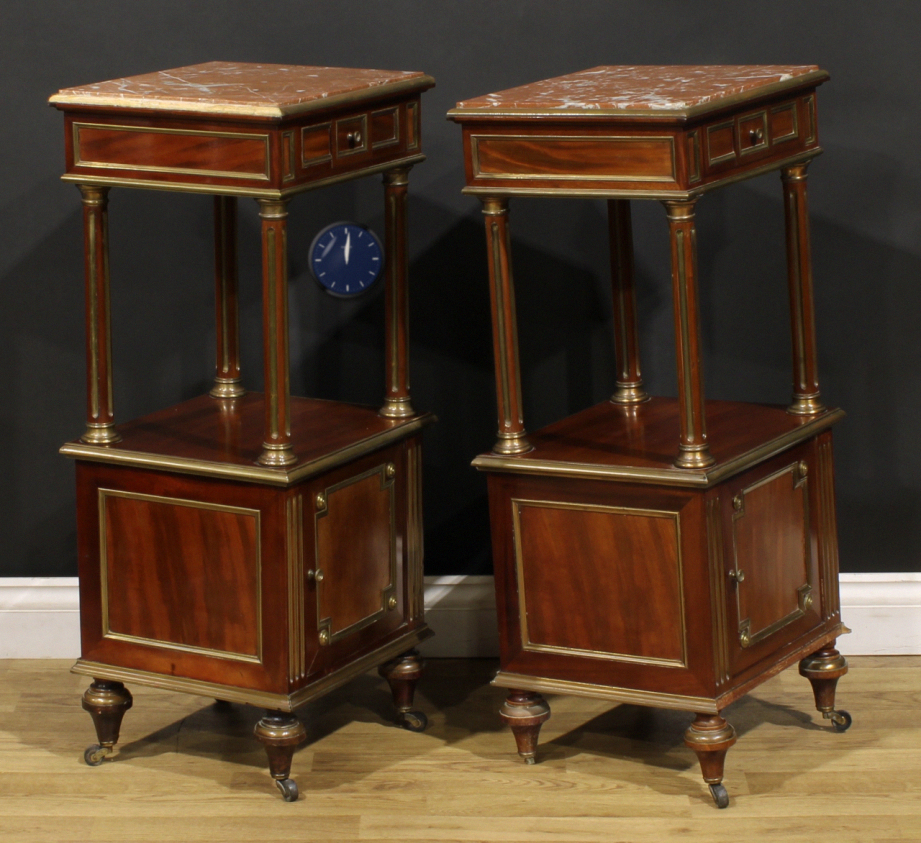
{"hour": 12, "minute": 1}
